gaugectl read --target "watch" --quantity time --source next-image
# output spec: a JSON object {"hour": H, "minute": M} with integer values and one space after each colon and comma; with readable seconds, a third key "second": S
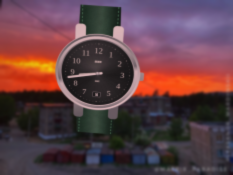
{"hour": 8, "minute": 43}
